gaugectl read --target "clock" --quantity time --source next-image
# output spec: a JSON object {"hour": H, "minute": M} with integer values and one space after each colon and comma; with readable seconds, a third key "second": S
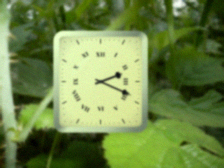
{"hour": 2, "minute": 19}
